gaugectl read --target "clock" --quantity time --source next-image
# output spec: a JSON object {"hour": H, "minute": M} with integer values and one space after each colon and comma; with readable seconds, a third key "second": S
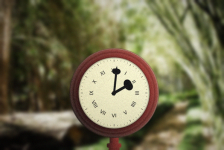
{"hour": 2, "minute": 1}
